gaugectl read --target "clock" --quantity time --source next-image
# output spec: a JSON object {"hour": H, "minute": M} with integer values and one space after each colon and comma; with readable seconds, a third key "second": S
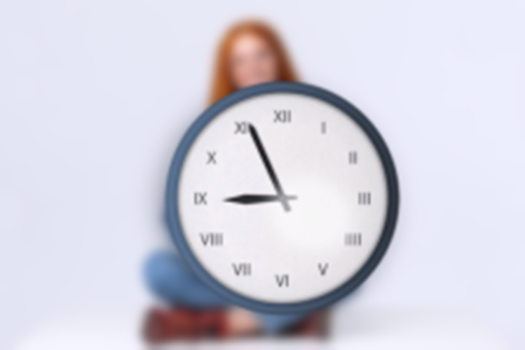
{"hour": 8, "minute": 56}
